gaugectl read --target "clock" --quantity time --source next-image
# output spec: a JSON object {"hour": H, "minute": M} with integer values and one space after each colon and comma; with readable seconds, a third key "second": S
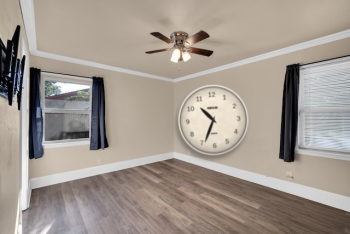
{"hour": 10, "minute": 34}
